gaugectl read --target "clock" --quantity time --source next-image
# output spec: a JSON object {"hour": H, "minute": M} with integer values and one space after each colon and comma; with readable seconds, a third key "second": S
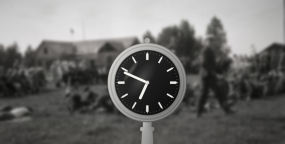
{"hour": 6, "minute": 49}
